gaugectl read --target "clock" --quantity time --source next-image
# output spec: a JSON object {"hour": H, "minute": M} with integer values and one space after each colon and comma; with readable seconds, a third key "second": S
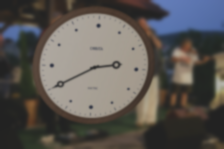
{"hour": 2, "minute": 40}
